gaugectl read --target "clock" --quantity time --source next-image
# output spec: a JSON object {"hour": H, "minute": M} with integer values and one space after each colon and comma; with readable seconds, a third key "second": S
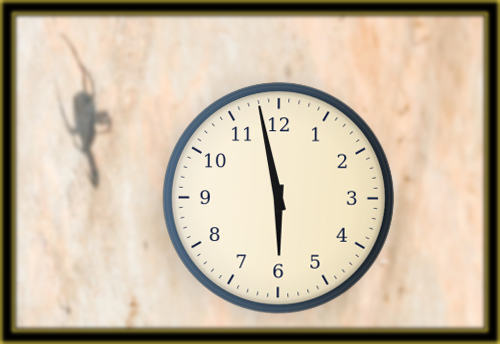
{"hour": 5, "minute": 58}
